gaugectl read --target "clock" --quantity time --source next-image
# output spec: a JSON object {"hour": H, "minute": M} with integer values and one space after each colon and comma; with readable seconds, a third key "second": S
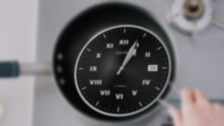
{"hour": 1, "minute": 4}
